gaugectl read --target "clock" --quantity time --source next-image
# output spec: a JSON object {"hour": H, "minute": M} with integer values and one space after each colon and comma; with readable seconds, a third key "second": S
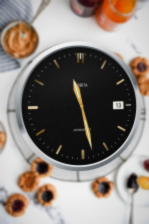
{"hour": 11, "minute": 28}
